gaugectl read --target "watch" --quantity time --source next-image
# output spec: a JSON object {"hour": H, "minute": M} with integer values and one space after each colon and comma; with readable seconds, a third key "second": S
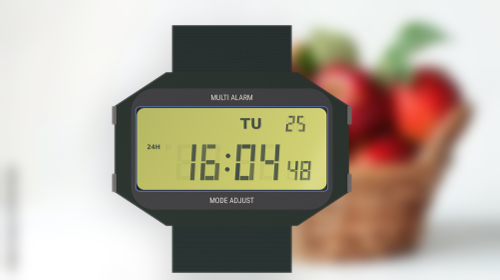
{"hour": 16, "minute": 4, "second": 48}
